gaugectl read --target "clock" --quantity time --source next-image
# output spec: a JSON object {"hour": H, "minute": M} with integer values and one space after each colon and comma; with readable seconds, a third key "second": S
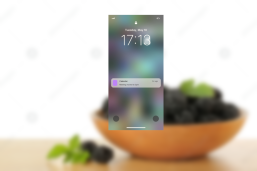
{"hour": 17, "minute": 13}
